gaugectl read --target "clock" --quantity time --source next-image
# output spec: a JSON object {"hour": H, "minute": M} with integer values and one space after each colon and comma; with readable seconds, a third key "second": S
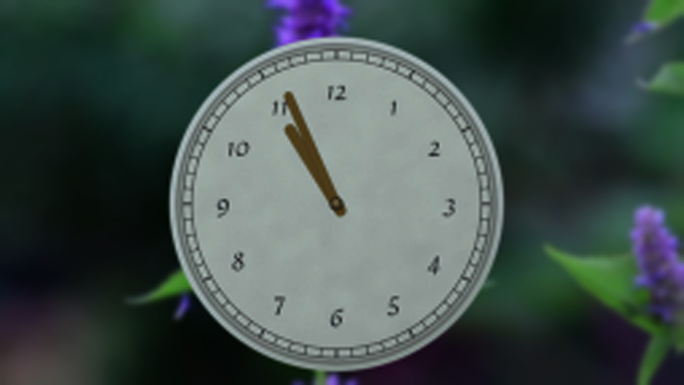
{"hour": 10, "minute": 56}
